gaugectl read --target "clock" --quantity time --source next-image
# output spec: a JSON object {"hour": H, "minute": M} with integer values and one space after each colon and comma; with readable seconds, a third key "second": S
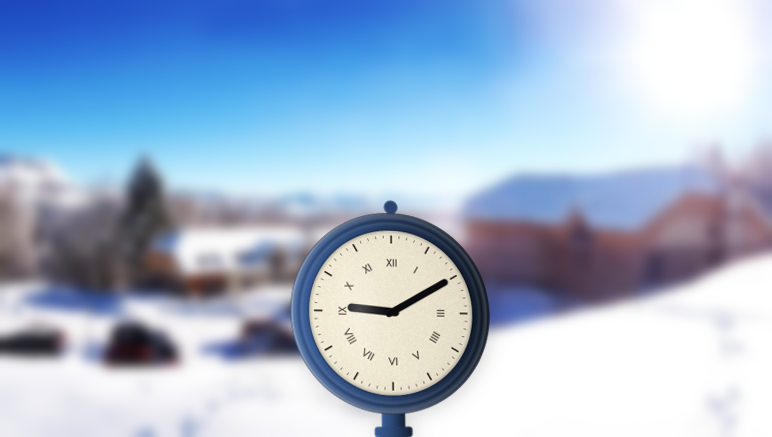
{"hour": 9, "minute": 10}
